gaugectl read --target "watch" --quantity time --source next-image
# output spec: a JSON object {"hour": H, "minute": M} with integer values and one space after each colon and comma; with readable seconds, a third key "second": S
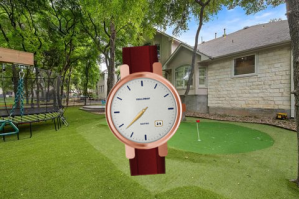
{"hour": 7, "minute": 38}
